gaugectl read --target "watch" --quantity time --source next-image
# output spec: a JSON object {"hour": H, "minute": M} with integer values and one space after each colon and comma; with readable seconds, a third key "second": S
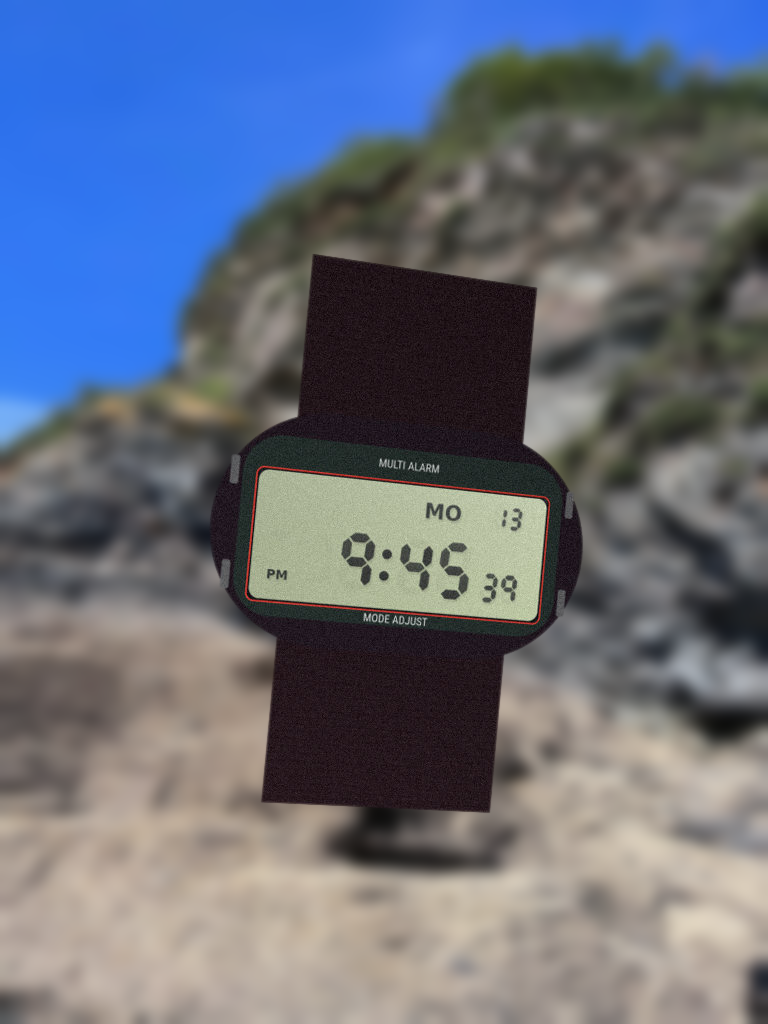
{"hour": 9, "minute": 45, "second": 39}
